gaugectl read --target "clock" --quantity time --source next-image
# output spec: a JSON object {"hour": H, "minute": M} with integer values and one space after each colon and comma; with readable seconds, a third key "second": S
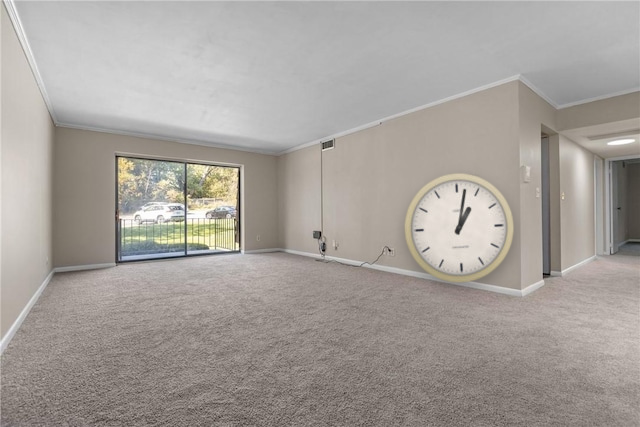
{"hour": 1, "minute": 2}
